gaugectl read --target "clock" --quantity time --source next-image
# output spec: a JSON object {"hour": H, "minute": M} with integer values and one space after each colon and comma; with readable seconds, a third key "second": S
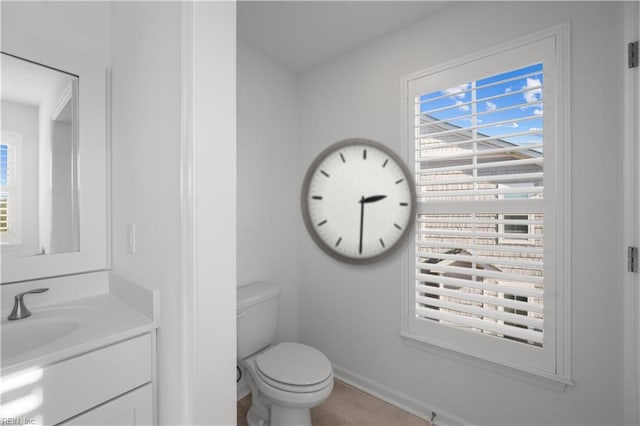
{"hour": 2, "minute": 30}
